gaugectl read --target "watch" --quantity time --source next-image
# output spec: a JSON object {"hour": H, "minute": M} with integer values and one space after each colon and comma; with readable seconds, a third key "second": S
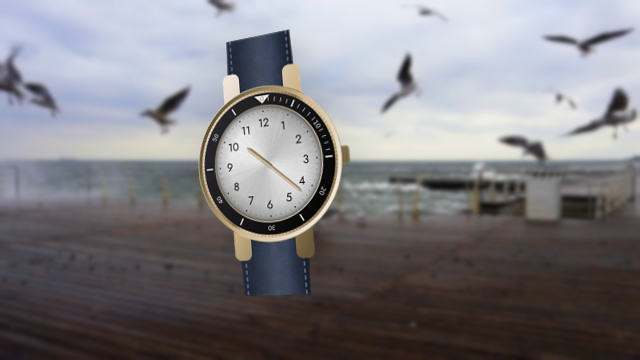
{"hour": 10, "minute": 22}
